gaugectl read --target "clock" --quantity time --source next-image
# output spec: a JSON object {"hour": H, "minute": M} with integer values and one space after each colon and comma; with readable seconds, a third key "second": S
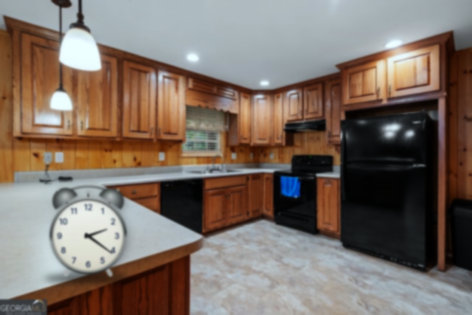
{"hour": 2, "minute": 21}
